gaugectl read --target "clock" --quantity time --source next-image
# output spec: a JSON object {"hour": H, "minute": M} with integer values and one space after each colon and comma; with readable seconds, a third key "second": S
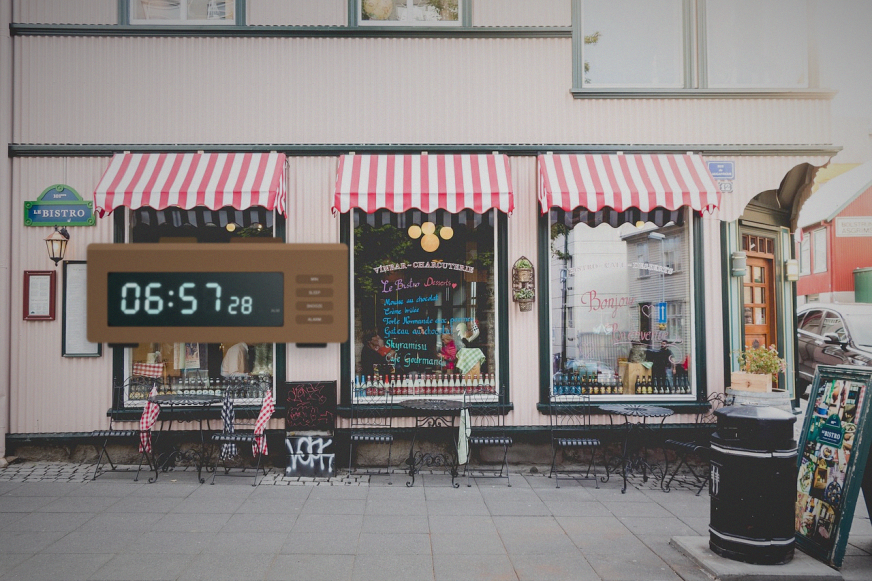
{"hour": 6, "minute": 57, "second": 28}
